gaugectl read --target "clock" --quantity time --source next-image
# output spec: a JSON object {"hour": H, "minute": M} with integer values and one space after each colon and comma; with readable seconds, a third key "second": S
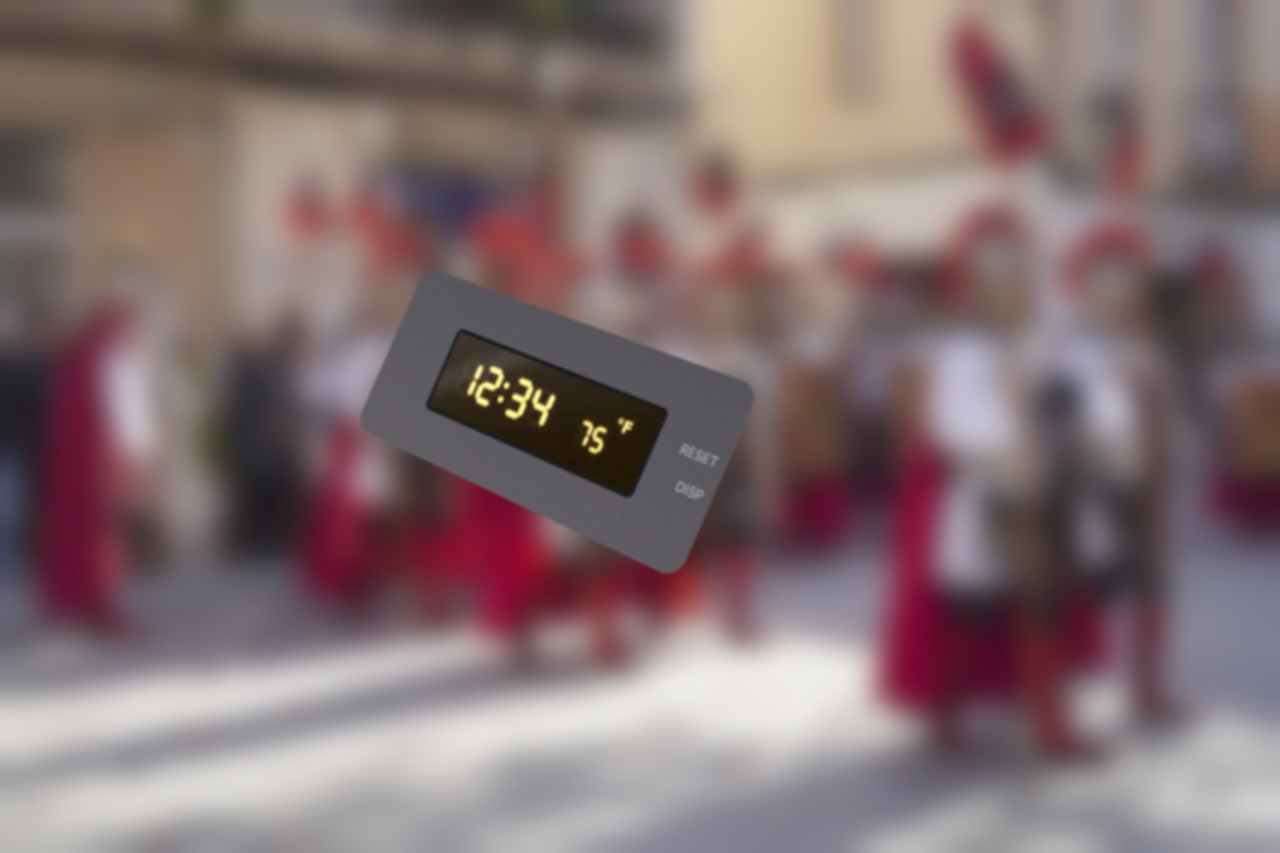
{"hour": 12, "minute": 34}
